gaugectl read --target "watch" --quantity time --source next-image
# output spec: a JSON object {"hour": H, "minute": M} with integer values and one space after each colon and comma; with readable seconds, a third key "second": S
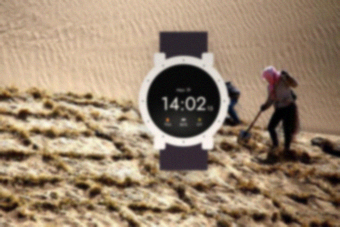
{"hour": 14, "minute": 2}
